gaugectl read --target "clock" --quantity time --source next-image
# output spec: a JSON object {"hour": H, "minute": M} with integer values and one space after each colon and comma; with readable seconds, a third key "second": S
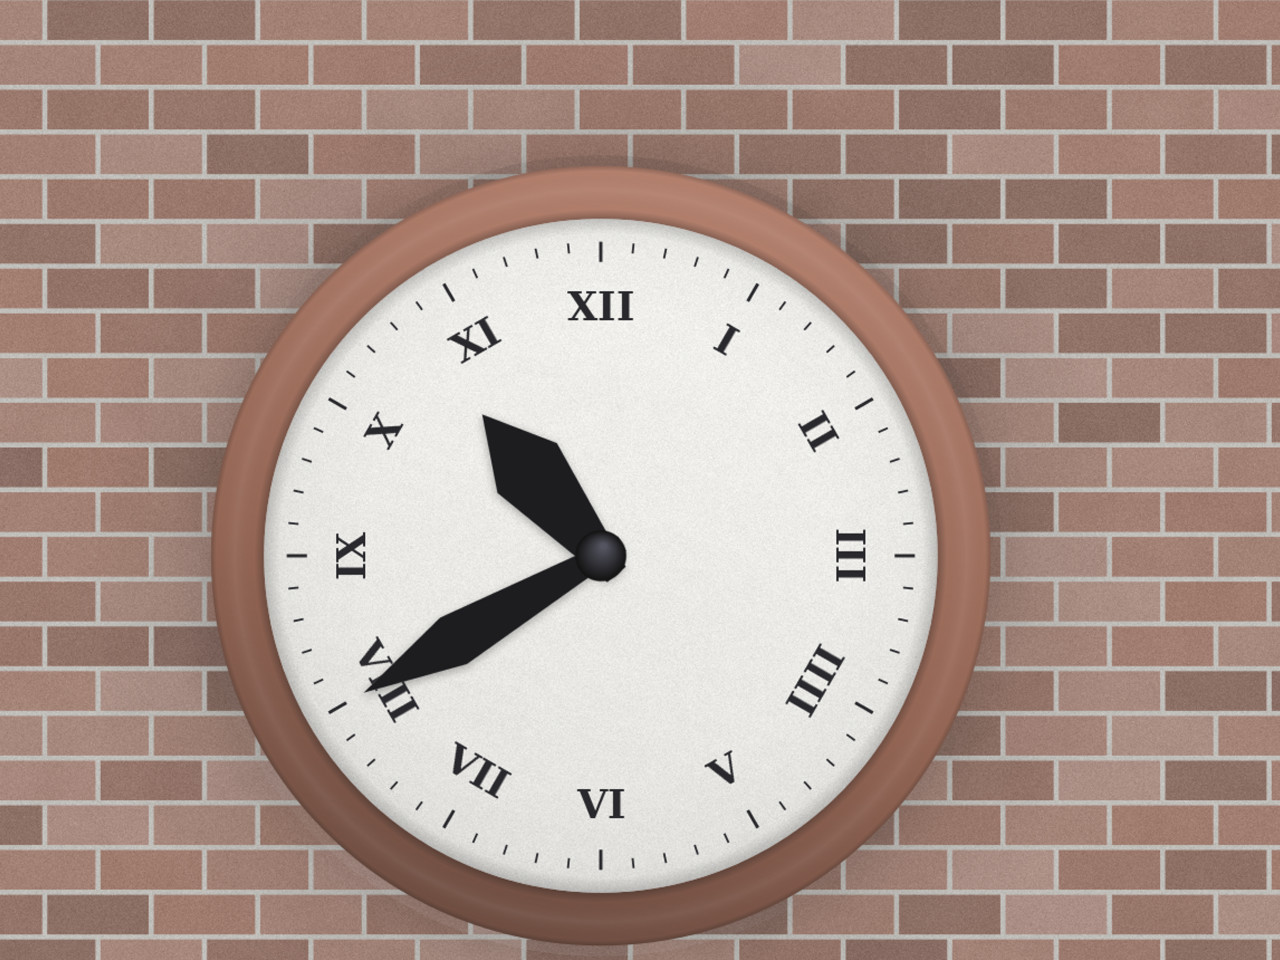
{"hour": 10, "minute": 40}
